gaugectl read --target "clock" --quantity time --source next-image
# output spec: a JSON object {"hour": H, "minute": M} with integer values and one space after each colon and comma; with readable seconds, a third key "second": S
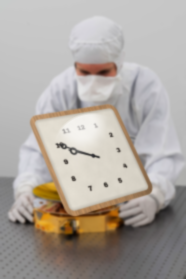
{"hour": 9, "minute": 50}
